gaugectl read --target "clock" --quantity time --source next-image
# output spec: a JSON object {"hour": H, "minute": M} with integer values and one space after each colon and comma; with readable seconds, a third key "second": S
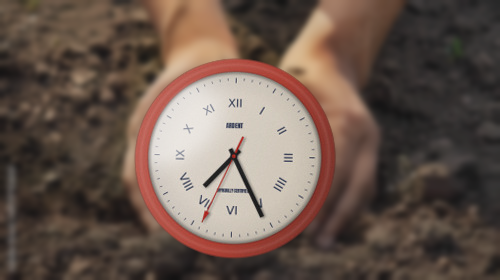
{"hour": 7, "minute": 25, "second": 34}
